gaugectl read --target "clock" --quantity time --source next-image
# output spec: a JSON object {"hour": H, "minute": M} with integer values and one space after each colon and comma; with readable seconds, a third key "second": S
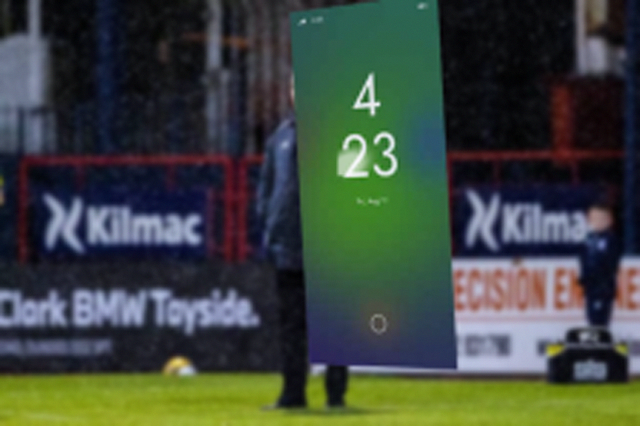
{"hour": 4, "minute": 23}
